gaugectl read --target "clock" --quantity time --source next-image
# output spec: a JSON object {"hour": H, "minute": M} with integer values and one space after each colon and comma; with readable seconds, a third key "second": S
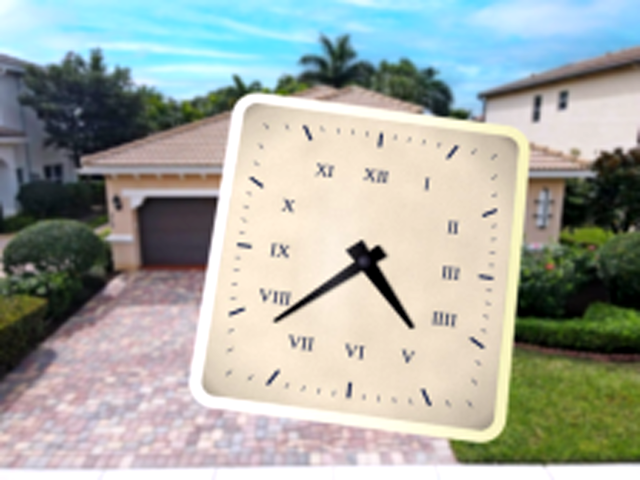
{"hour": 4, "minute": 38}
